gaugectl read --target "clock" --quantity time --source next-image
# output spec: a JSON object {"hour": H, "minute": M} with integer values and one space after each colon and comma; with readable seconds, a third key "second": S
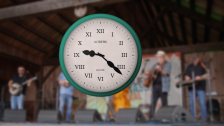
{"hour": 9, "minute": 22}
